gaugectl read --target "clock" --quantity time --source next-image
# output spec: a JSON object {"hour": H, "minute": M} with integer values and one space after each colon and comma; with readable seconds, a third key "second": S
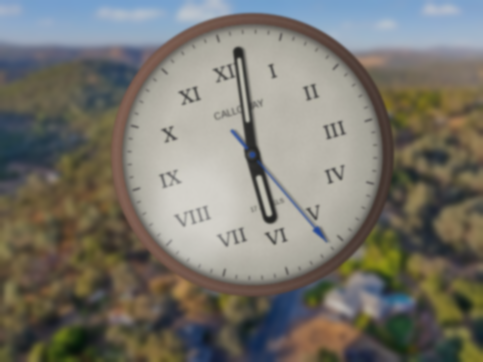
{"hour": 6, "minute": 1, "second": 26}
